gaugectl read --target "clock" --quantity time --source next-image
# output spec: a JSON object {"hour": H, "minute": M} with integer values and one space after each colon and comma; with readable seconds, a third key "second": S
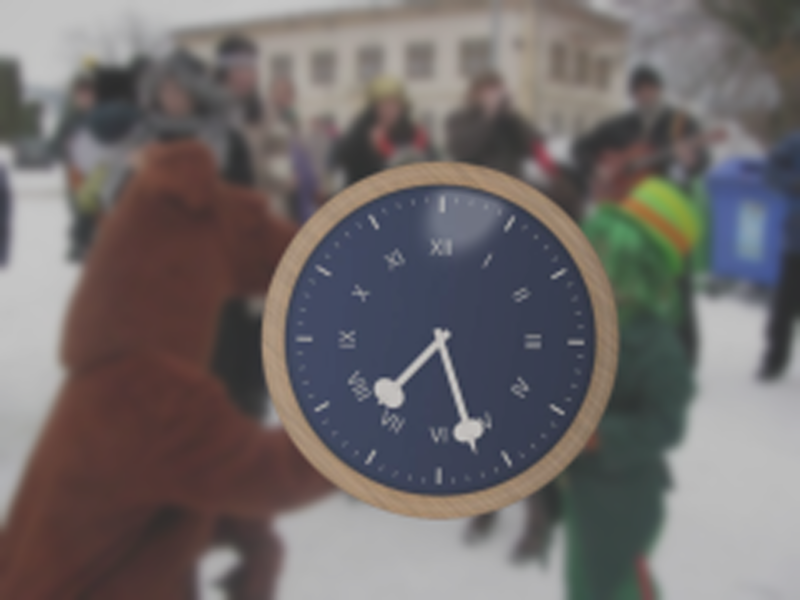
{"hour": 7, "minute": 27}
